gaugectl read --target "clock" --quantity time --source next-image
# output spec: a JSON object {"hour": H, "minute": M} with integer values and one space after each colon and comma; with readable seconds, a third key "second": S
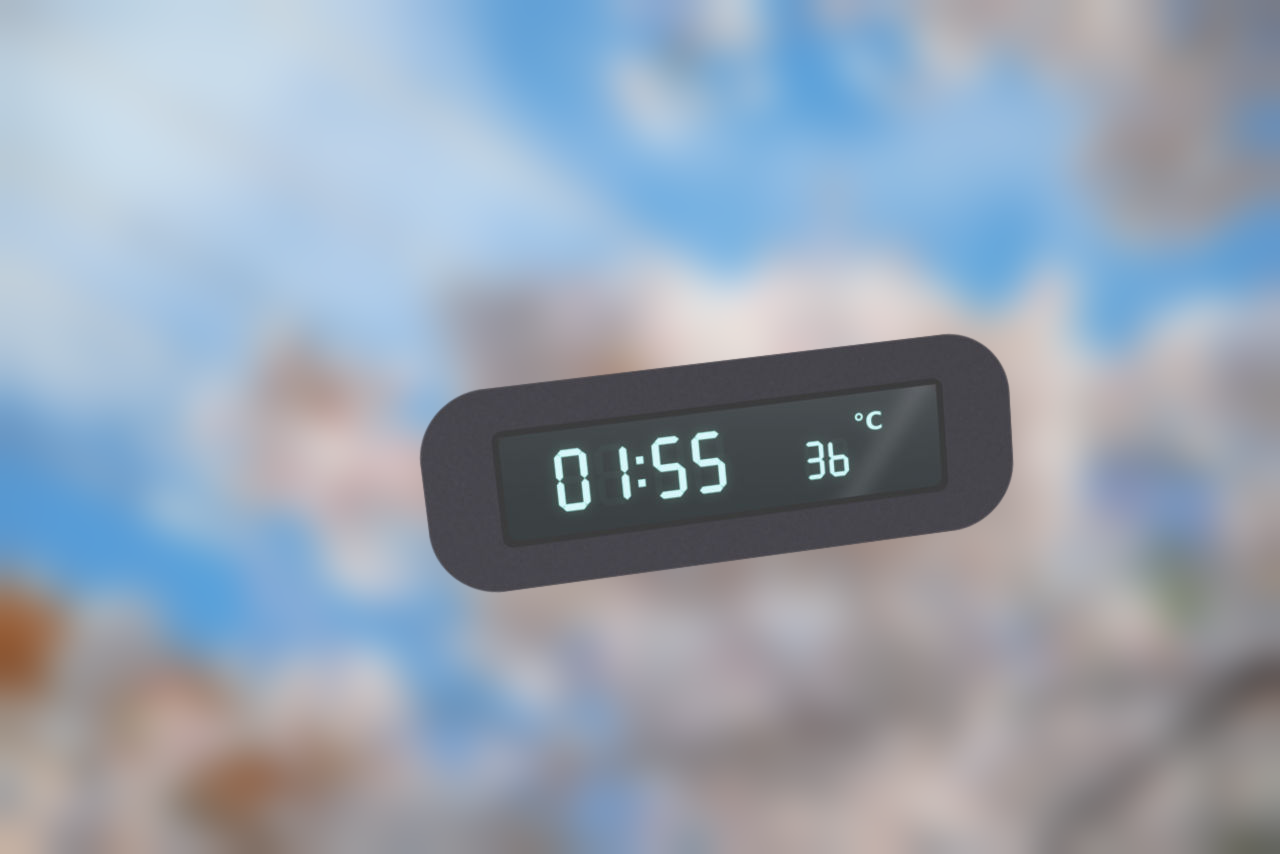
{"hour": 1, "minute": 55}
